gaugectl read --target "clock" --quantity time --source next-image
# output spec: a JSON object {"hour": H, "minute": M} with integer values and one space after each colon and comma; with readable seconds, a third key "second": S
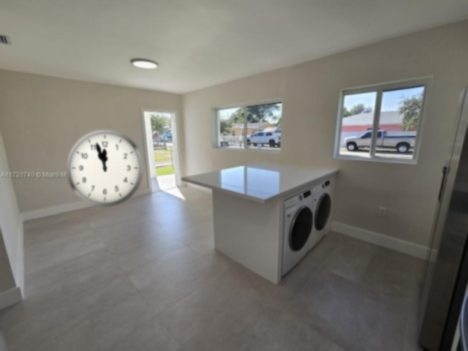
{"hour": 11, "minute": 57}
